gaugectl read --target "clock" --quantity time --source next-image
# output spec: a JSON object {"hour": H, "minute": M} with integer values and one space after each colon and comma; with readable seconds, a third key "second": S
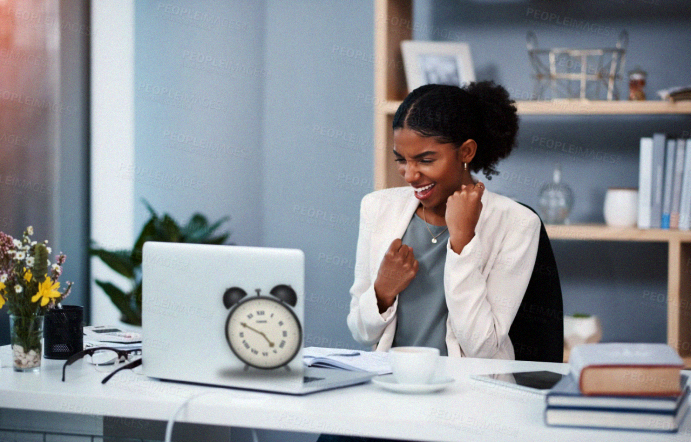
{"hour": 4, "minute": 50}
